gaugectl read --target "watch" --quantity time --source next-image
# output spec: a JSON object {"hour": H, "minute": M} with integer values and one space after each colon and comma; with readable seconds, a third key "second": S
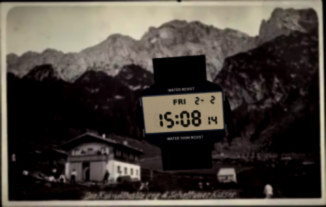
{"hour": 15, "minute": 8, "second": 14}
